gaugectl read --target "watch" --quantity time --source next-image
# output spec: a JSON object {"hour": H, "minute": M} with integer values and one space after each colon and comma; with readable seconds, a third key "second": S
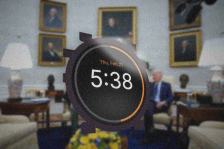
{"hour": 5, "minute": 38}
